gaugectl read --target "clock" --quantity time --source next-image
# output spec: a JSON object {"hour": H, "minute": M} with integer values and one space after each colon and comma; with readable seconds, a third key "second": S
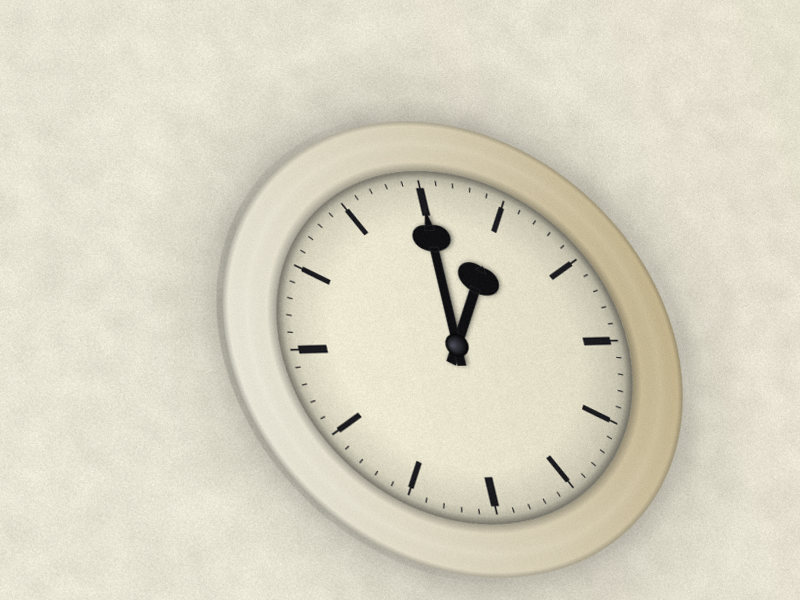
{"hour": 1, "minute": 0}
